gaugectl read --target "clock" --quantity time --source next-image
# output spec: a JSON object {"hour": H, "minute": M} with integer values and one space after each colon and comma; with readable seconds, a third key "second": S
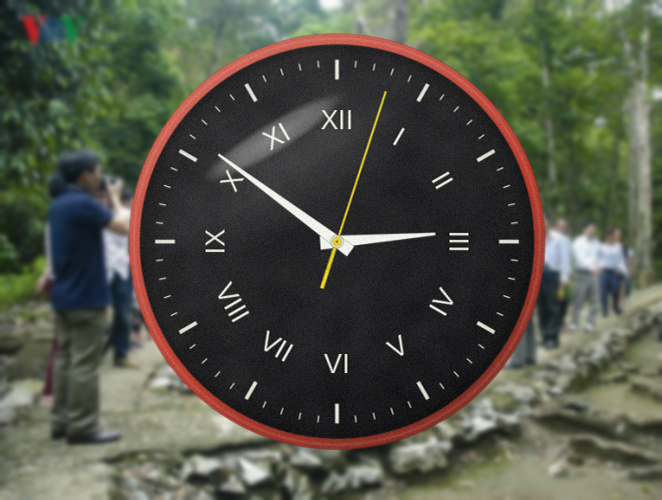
{"hour": 2, "minute": 51, "second": 3}
